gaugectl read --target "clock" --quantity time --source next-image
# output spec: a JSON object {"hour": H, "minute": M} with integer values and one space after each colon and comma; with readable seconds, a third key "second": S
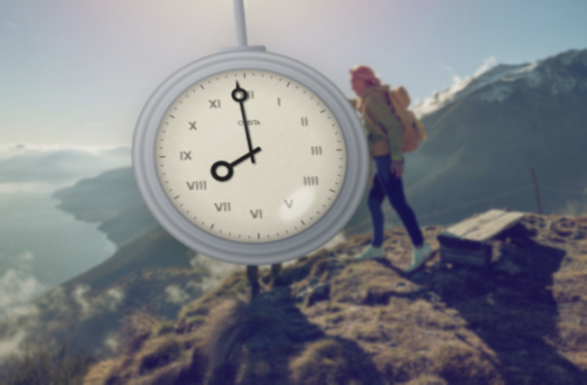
{"hour": 7, "minute": 59}
